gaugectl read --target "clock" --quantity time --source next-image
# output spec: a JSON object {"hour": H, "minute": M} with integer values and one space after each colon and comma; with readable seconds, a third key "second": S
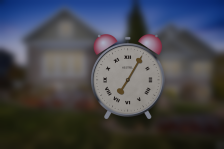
{"hour": 7, "minute": 5}
